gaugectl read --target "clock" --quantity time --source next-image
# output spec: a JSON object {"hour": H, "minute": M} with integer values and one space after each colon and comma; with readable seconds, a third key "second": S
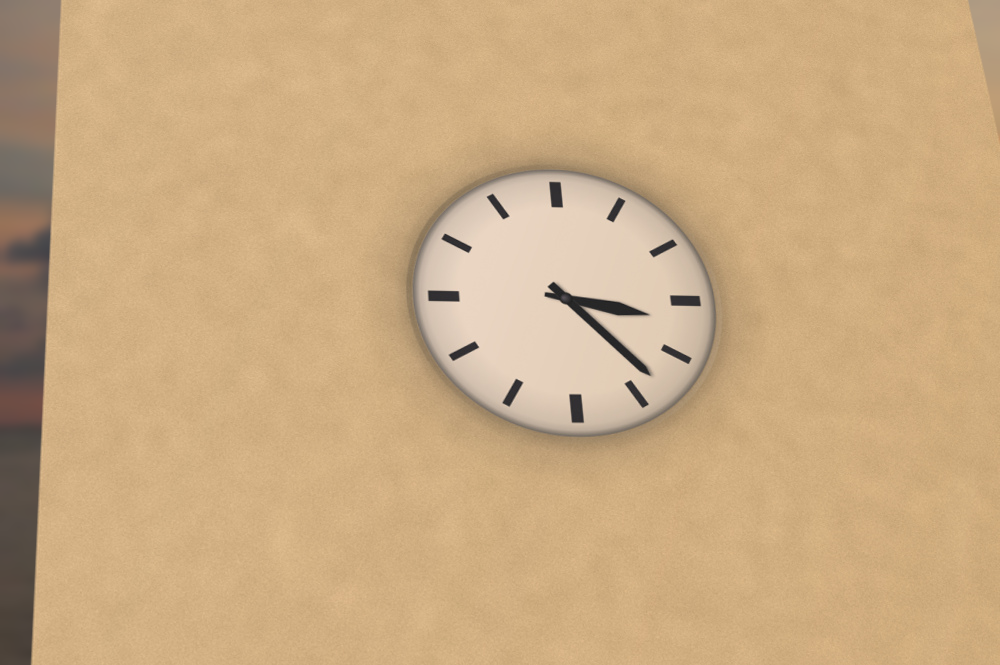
{"hour": 3, "minute": 23}
